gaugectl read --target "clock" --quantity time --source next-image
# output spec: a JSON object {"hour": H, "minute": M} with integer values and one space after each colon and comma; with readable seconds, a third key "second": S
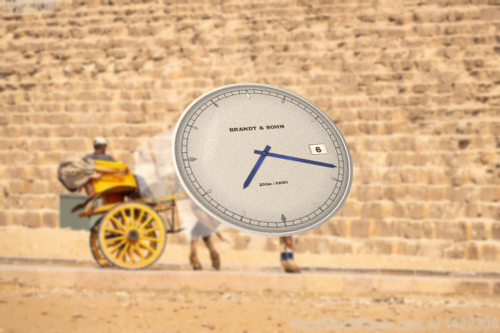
{"hour": 7, "minute": 18}
